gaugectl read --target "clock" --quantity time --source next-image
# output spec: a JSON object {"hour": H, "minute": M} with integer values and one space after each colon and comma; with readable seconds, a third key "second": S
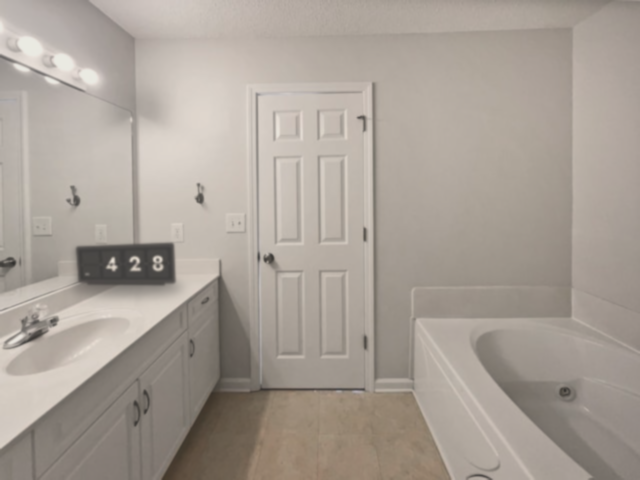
{"hour": 4, "minute": 28}
